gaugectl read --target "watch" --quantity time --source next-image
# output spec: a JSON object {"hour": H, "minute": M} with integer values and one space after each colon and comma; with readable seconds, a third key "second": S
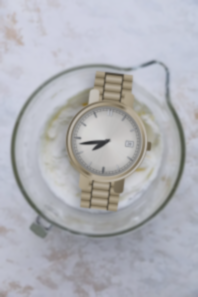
{"hour": 7, "minute": 43}
